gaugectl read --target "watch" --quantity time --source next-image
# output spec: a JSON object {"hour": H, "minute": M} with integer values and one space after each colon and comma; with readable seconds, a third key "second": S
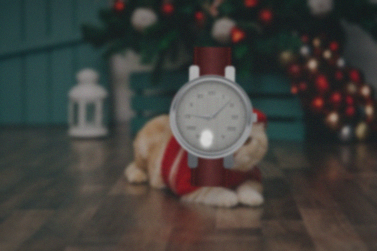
{"hour": 9, "minute": 8}
